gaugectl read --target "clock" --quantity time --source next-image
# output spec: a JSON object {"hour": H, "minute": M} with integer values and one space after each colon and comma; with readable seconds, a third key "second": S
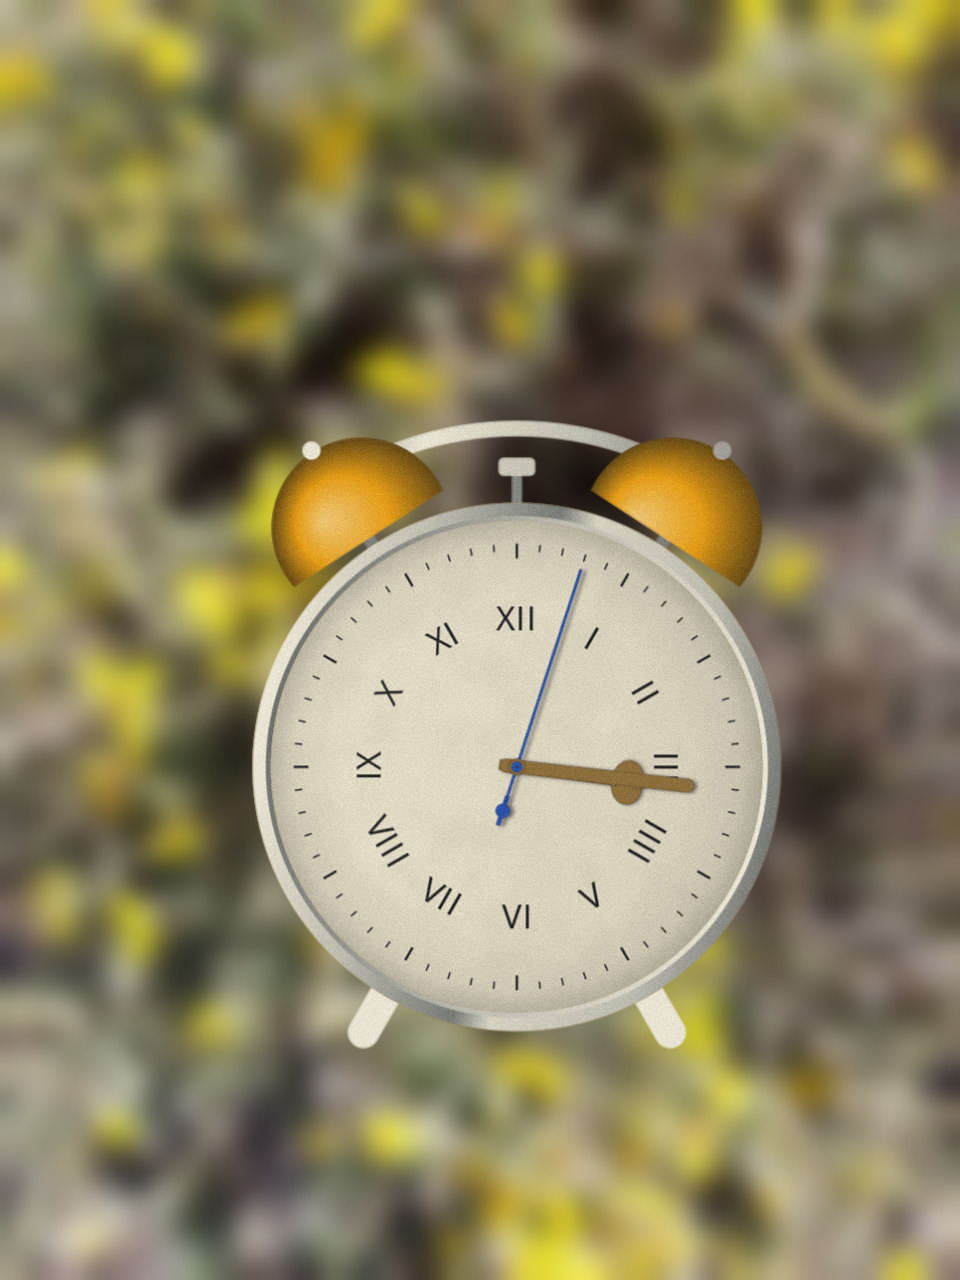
{"hour": 3, "minute": 16, "second": 3}
